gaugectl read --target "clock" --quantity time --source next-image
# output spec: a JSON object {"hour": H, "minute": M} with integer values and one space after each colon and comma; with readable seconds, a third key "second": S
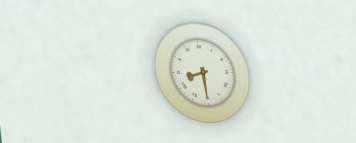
{"hour": 8, "minute": 30}
